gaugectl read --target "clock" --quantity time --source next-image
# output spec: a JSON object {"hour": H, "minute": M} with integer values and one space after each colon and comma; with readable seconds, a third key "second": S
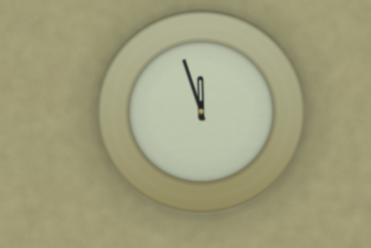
{"hour": 11, "minute": 57}
